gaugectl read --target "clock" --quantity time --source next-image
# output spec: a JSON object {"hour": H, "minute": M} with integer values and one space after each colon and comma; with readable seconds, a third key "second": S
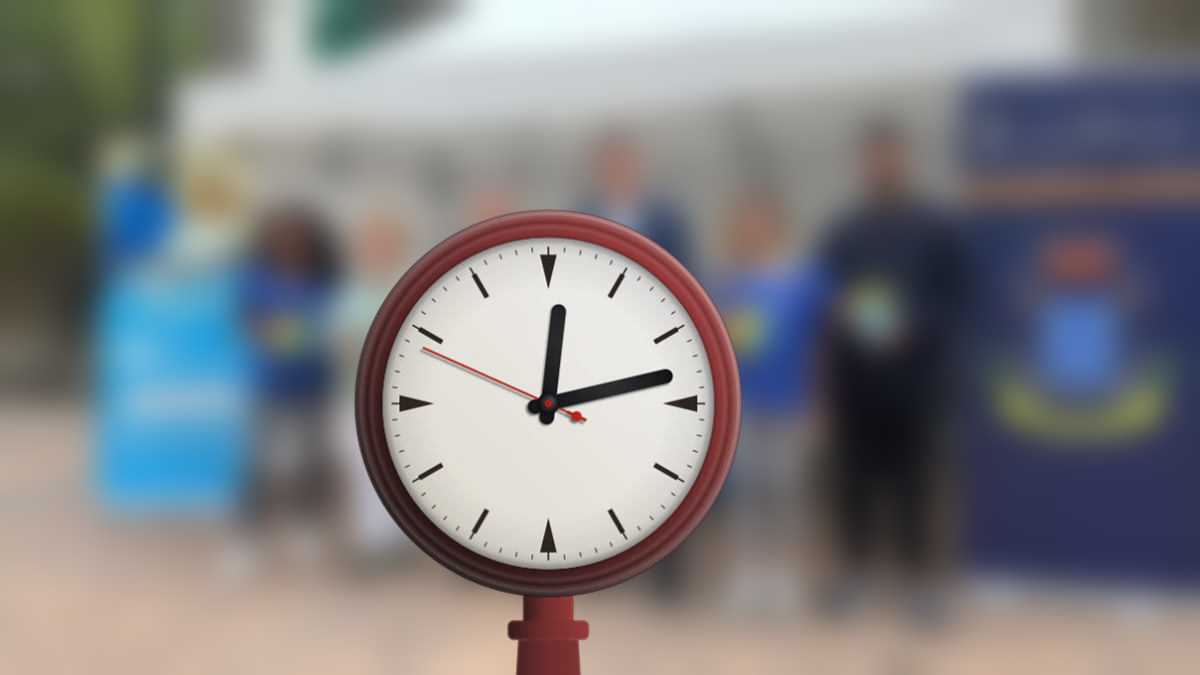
{"hour": 12, "minute": 12, "second": 49}
